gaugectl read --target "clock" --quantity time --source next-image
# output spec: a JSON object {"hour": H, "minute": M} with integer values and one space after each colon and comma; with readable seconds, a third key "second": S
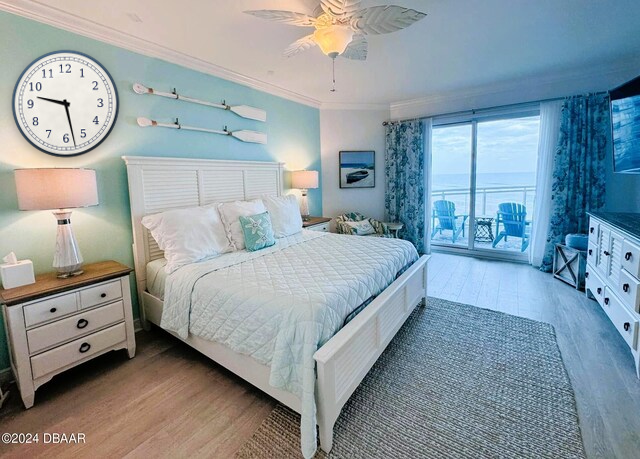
{"hour": 9, "minute": 28}
